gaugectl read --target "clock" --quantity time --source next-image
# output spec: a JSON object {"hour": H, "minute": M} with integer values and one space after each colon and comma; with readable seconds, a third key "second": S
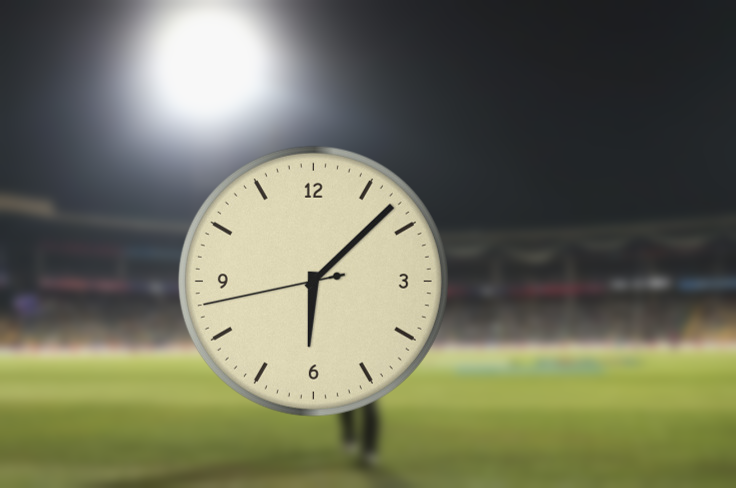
{"hour": 6, "minute": 7, "second": 43}
